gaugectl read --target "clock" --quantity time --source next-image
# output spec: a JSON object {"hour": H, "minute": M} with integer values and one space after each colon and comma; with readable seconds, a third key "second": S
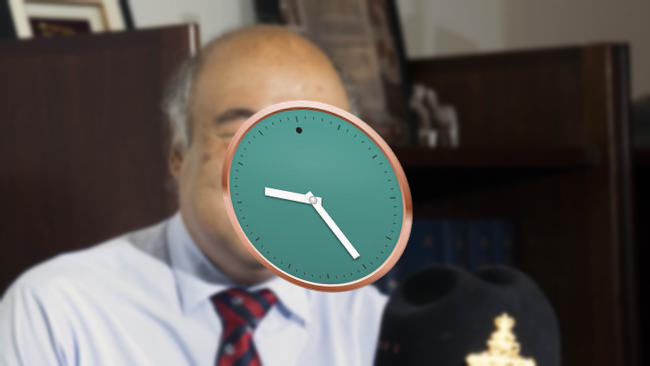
{"hour": 9, "minute": 25}
